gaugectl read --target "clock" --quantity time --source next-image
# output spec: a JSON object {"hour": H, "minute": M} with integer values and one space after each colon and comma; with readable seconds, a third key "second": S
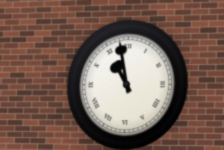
{"hour": 10, "minute": 58}
